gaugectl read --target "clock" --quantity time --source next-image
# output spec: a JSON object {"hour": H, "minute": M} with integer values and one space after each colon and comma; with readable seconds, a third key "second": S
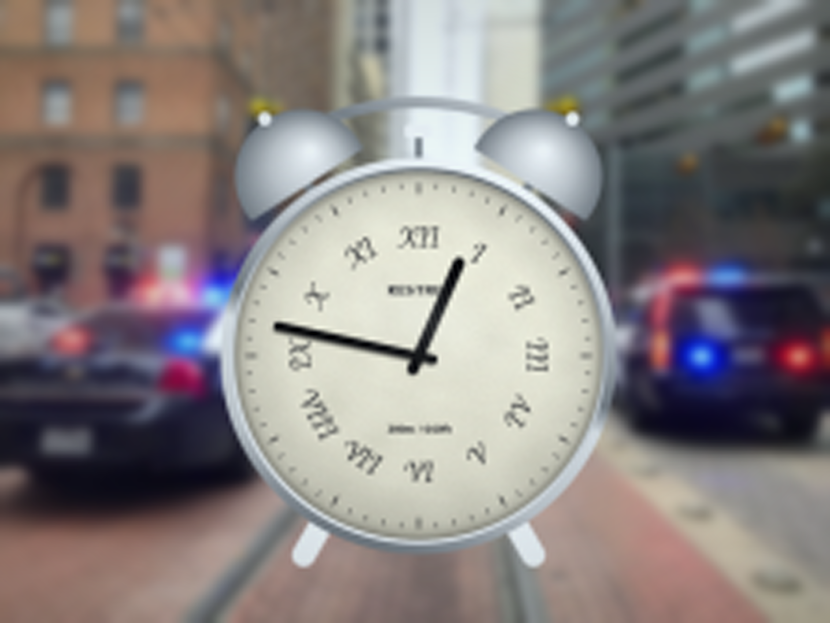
{"hour": 12, "minute": 47}
